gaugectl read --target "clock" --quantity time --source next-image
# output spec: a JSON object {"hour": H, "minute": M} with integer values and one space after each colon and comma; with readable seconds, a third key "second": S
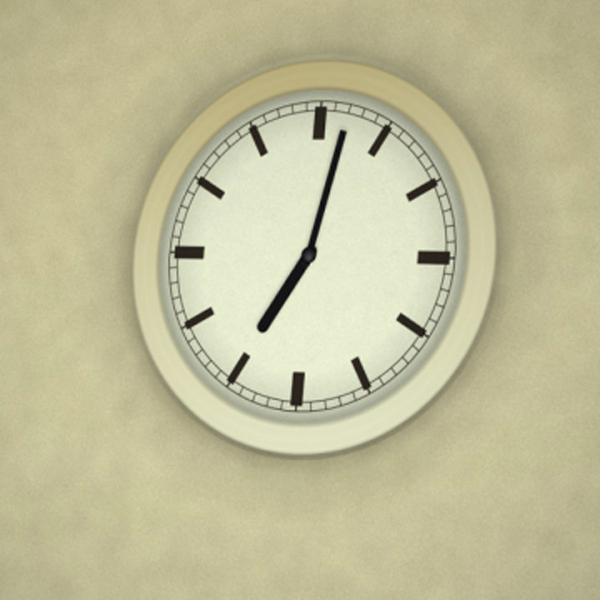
{"hour": 7, "minute": 2}
